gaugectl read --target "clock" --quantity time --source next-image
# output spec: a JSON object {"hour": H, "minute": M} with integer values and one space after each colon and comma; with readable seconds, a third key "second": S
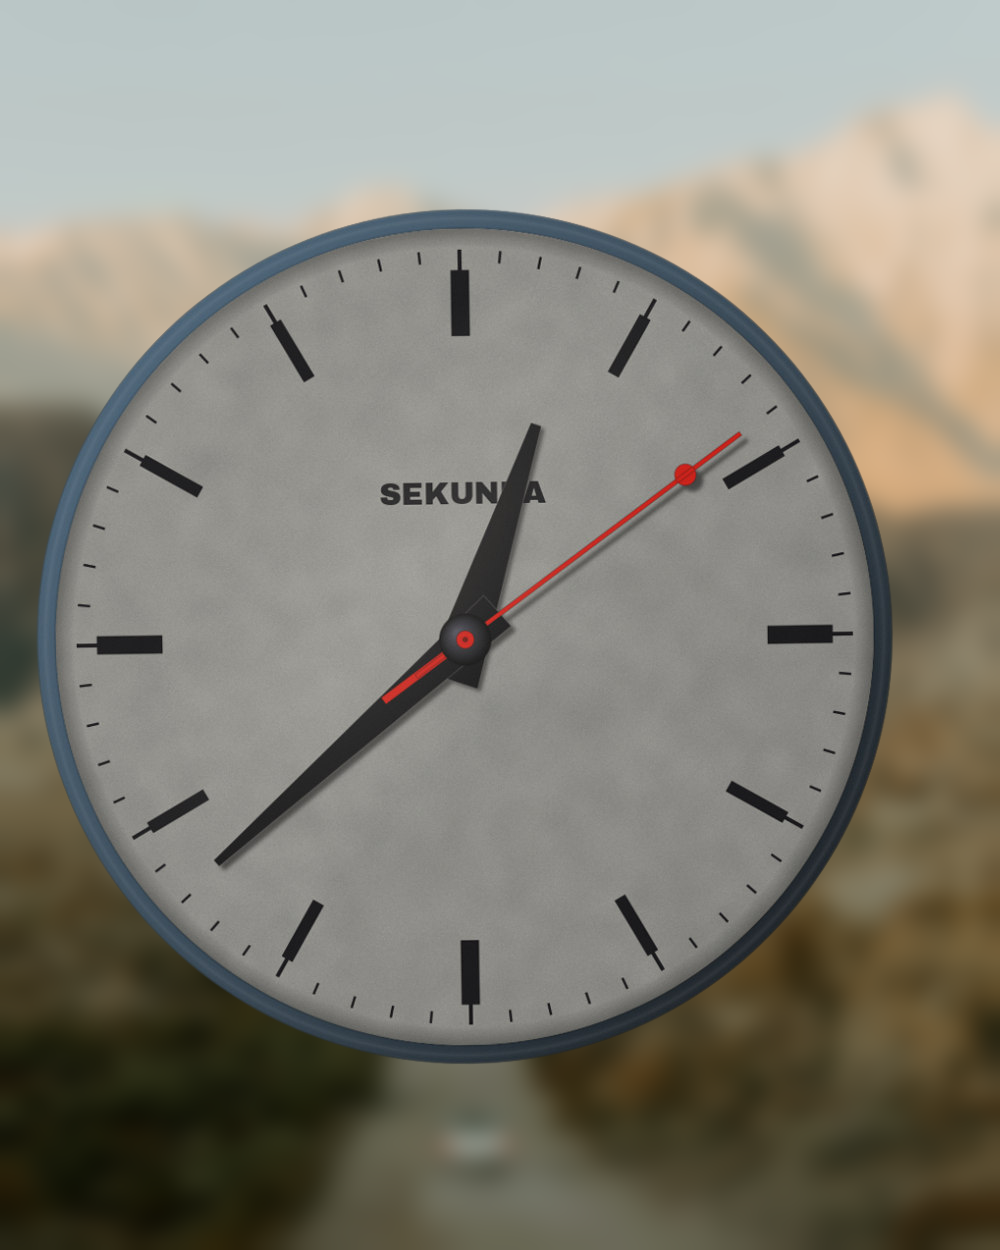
{"hour": 12, "minute": 38, "second": 9}
